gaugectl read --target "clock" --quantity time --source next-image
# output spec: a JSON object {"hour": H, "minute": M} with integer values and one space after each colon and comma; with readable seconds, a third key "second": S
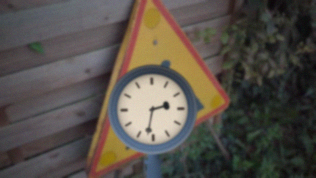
{"hour": 2, "minute": 32}
